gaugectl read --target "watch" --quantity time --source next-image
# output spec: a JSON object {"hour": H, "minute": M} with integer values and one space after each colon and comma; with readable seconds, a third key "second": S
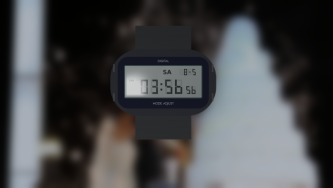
{"hour": 3, "minute": 56, "second": 56}
